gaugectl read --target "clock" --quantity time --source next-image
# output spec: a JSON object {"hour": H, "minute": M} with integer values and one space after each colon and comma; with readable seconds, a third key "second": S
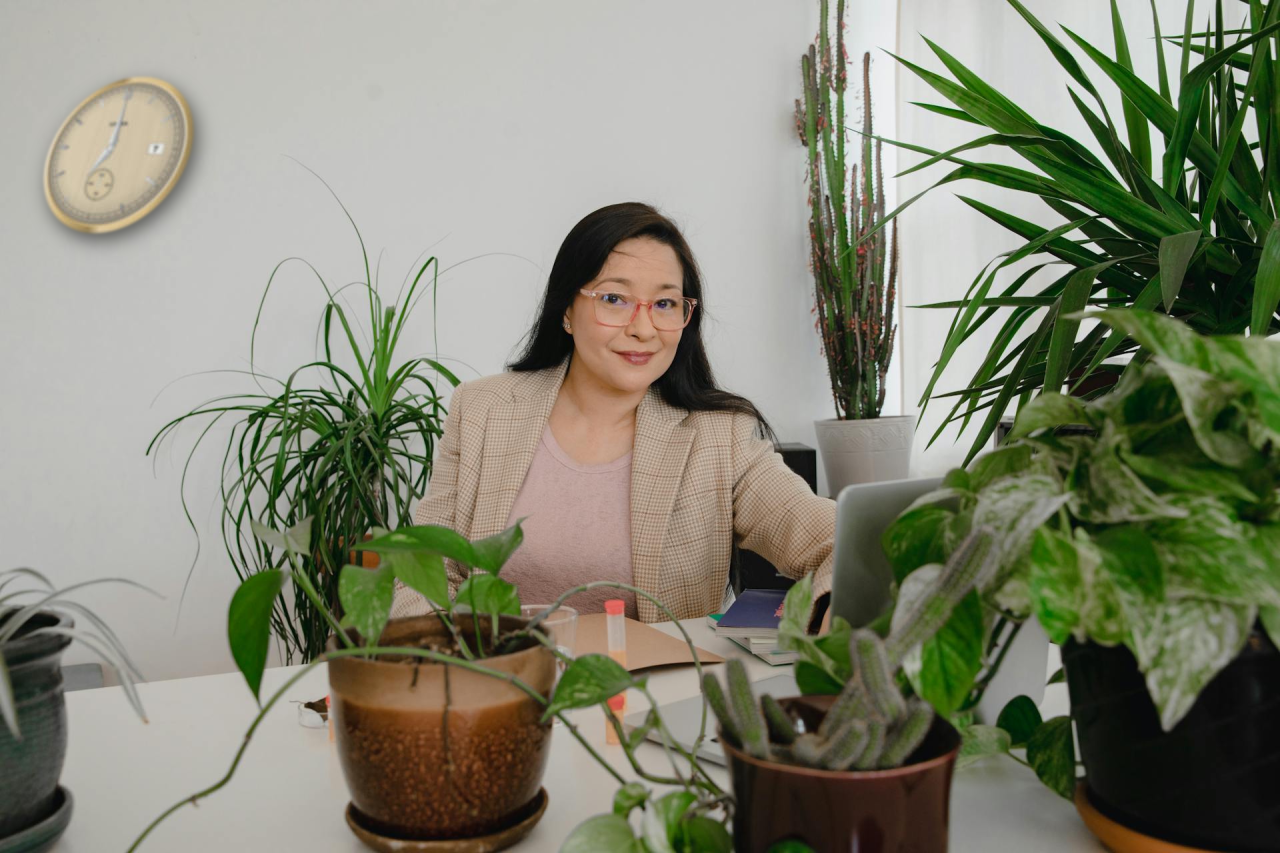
{"hour": 7, "minute": 0}
